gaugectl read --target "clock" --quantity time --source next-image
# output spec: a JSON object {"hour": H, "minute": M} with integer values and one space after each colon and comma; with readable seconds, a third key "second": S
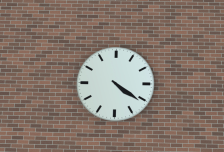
{"hour": 4, "minute": 21}
